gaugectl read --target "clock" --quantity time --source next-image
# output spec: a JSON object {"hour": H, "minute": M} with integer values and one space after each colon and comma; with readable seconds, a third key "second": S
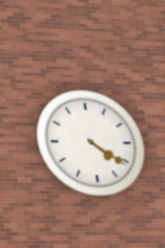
{"hour": 4, "minute": 21}
